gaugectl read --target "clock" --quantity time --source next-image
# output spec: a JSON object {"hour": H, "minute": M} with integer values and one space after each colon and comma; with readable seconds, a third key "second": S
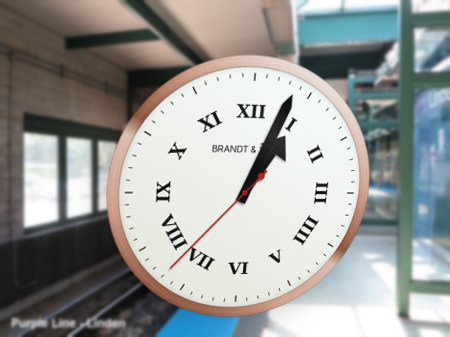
{"hour": 1, "minute": 3, "second": 37}
